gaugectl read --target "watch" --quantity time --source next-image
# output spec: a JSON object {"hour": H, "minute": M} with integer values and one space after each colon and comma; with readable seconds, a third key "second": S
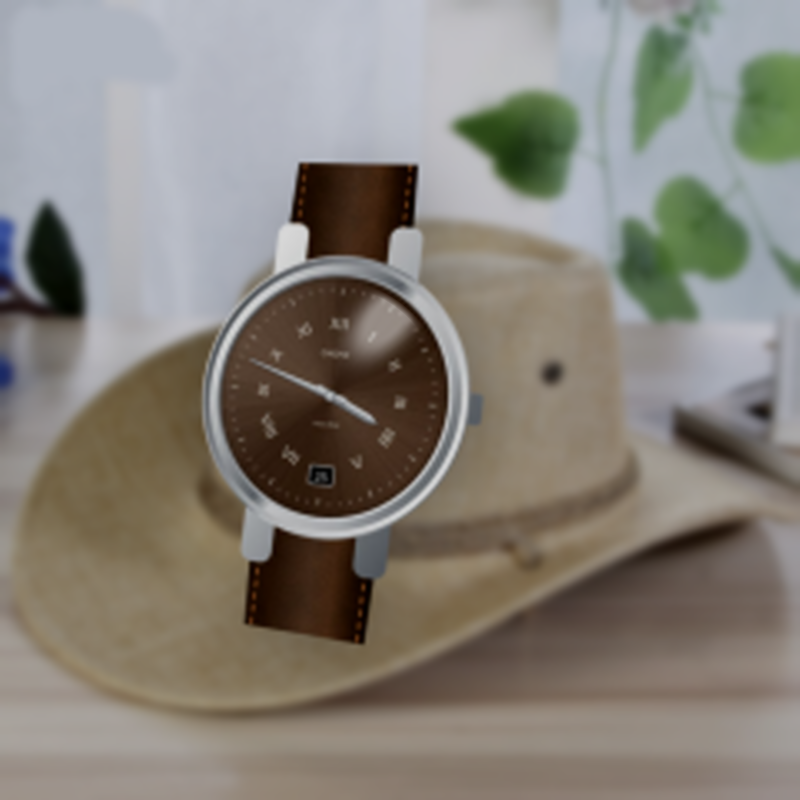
{"hour": 3, "minute": 48}
